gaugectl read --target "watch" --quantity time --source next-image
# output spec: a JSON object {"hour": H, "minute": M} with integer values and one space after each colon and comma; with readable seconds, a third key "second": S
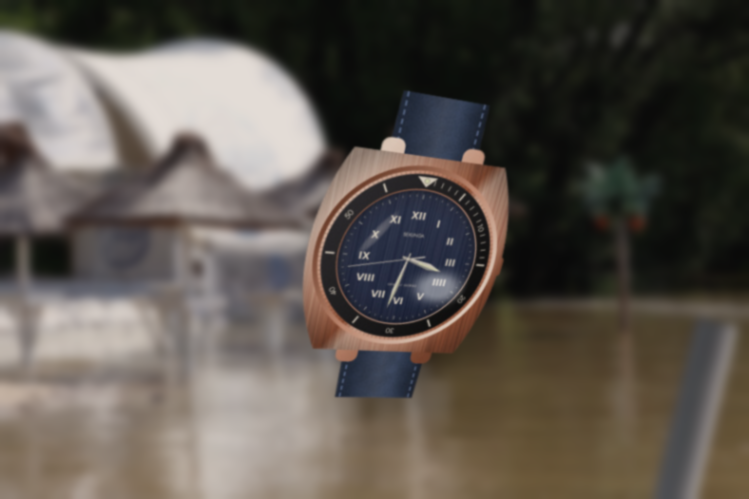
{"hour": 3, "minute": 31, "second": 43}
